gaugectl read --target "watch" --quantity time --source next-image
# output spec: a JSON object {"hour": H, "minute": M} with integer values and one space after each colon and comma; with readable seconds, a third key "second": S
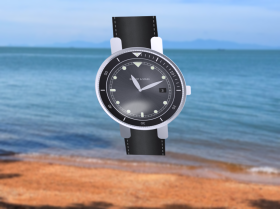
{"hour": 11, "minute": 11}
